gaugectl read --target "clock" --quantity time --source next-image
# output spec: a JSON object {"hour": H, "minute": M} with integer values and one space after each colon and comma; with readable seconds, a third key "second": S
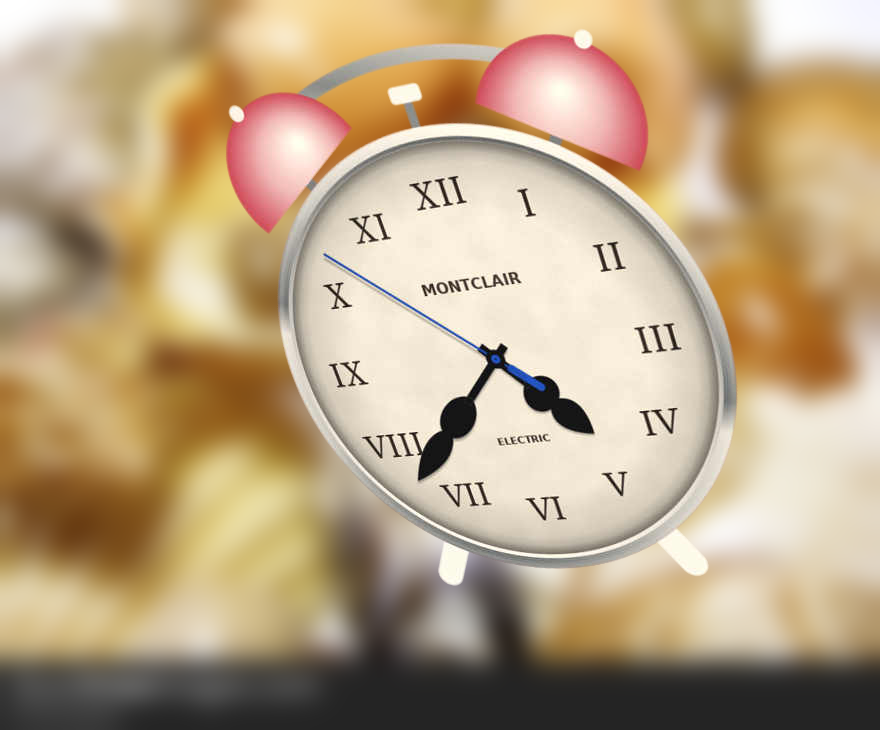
{"hour": 4, "minute": 37, "second": 52}
